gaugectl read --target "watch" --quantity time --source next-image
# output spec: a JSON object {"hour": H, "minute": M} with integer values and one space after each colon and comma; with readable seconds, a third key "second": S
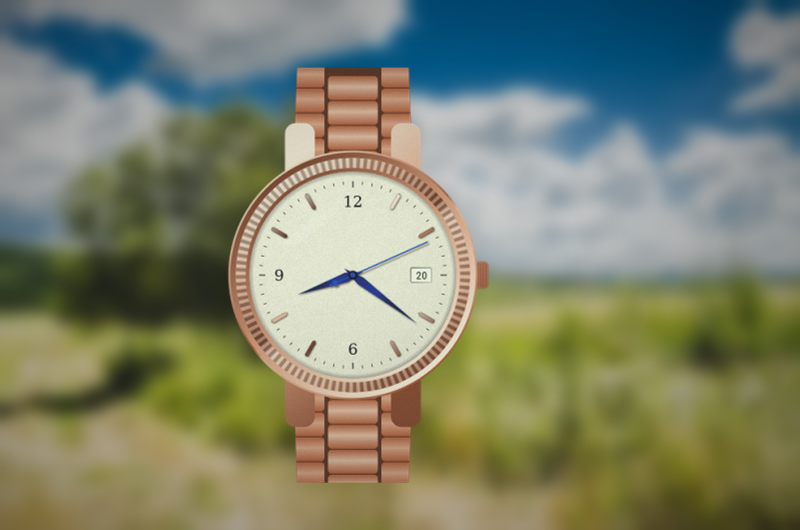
{"hour": 8, "minute": 21, "second": 11}
